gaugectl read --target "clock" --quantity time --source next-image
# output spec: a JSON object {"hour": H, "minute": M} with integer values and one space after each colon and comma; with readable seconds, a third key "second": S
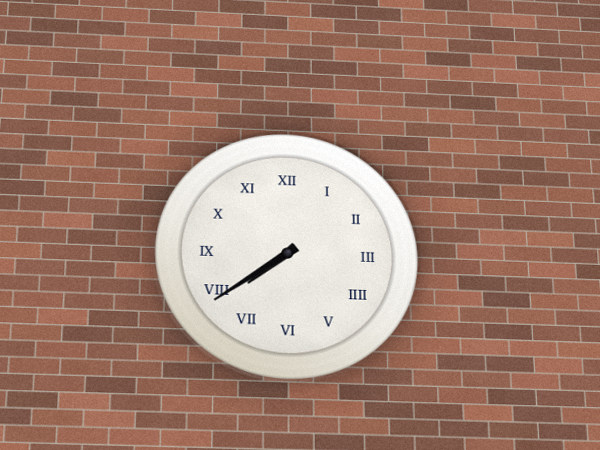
{"hour": 7, "minute": 39}
